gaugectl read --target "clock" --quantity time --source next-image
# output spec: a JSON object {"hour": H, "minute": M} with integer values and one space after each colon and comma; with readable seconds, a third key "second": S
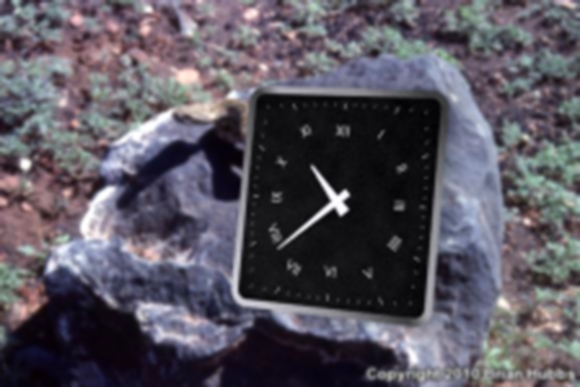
{"hour": 10, "minute": 38}
